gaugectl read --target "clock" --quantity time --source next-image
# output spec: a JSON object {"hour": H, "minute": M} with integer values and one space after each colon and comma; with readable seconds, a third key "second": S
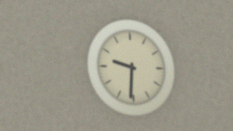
{"hour": 9, "minute": 31}
